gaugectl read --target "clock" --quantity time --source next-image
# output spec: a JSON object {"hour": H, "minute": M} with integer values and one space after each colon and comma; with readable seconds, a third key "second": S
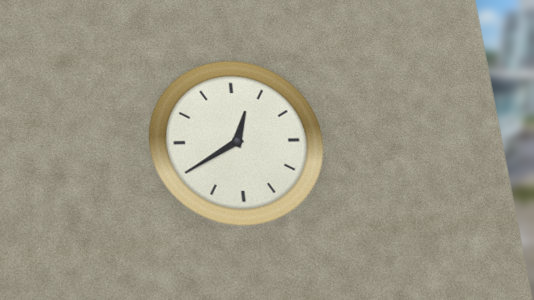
{"hour": 12, "minute": 40}
